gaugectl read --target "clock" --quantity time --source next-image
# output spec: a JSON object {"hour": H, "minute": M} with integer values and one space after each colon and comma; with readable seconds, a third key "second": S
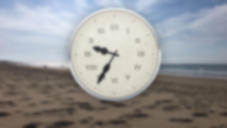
{"hour": 9, "minute": 35}
